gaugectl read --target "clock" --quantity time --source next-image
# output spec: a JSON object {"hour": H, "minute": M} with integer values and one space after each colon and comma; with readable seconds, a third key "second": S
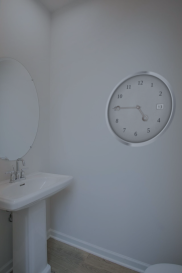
{"hour": 4, "minute": 45}
